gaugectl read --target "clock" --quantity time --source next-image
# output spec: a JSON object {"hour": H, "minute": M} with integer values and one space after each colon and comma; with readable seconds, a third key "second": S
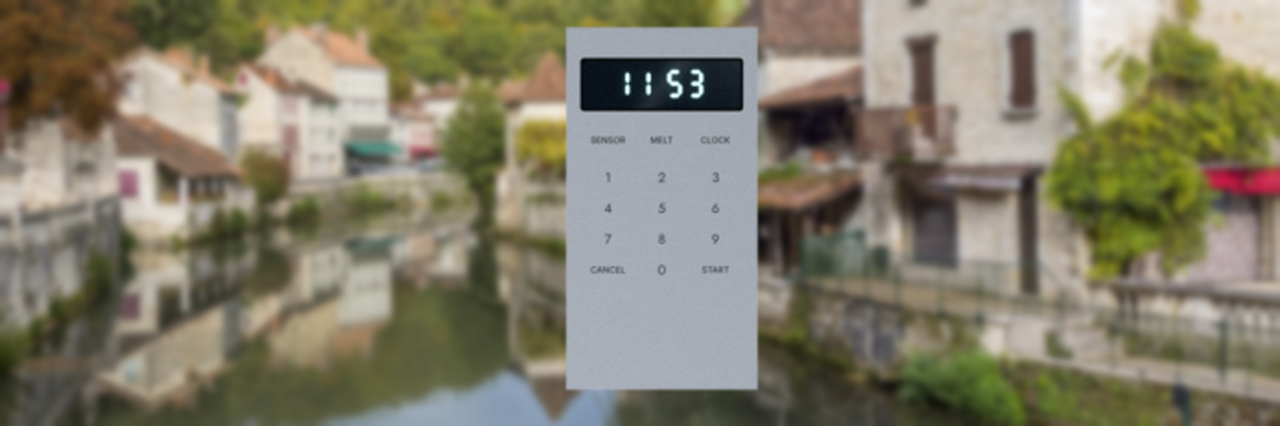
{"hour": 11, "minute": 53}
